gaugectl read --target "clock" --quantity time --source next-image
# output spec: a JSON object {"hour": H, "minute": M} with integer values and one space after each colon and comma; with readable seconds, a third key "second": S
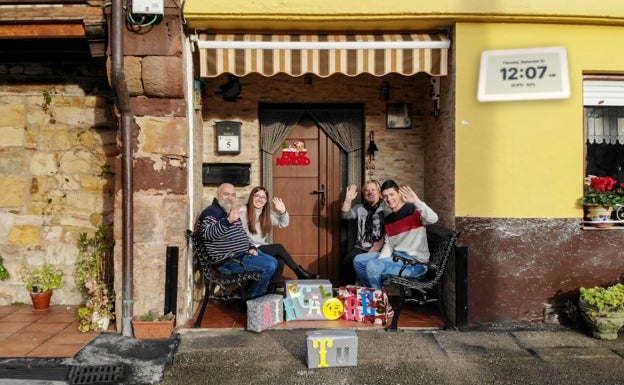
{"hour": 12, "minute": 7}
